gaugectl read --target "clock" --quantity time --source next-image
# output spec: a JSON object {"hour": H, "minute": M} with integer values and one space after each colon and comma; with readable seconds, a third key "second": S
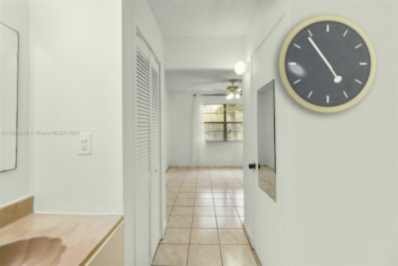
{"hour": 4, "minute": 54}
